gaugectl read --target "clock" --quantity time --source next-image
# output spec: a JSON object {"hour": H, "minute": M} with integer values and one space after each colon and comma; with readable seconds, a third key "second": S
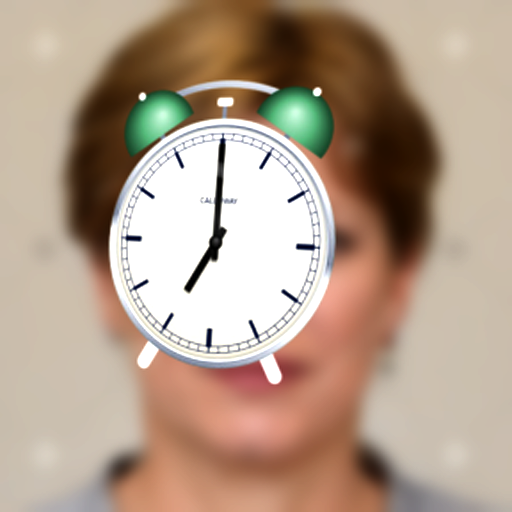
{"hour": 7, "minute": 0}
